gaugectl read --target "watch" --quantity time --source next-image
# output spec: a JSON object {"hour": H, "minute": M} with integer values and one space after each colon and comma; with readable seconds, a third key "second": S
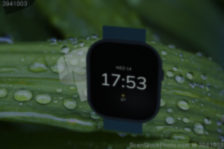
{"hour": 17, "minute": 53}
